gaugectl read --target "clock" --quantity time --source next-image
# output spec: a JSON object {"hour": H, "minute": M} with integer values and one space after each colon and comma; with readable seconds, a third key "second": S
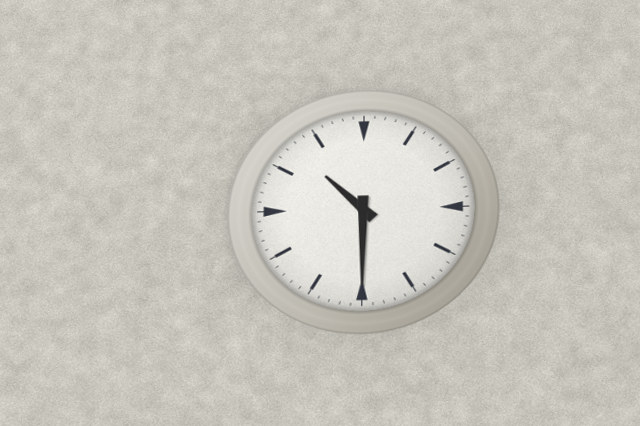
{"hour": 10, "minute": 30}
